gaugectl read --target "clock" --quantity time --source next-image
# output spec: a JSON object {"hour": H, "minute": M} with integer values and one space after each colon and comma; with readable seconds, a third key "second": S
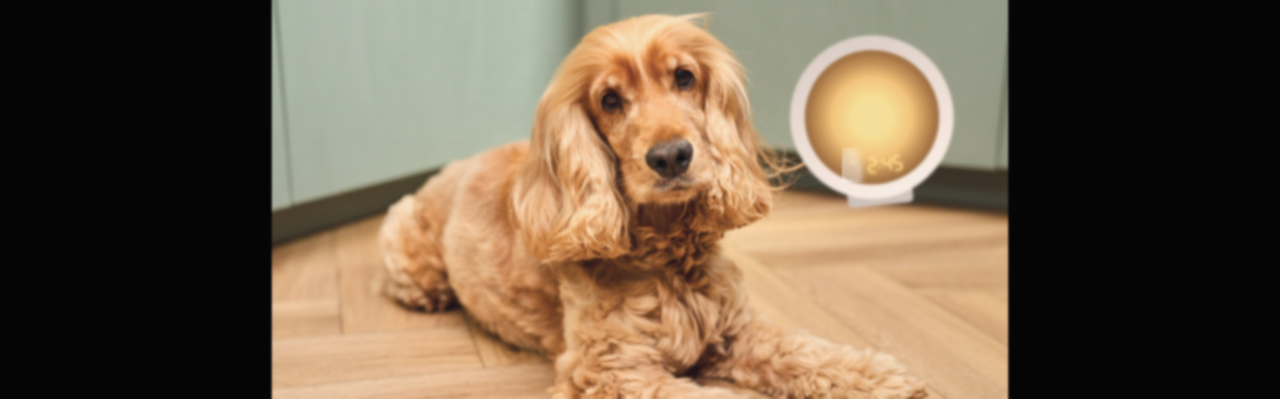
{"hour": 2, "minute": 45}
